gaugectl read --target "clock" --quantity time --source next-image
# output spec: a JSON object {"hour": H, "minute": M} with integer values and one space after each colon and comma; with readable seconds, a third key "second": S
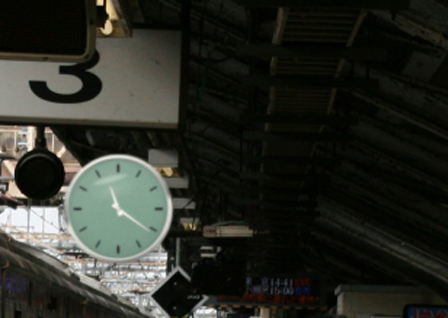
{"hour": 11, "minute": 21}
